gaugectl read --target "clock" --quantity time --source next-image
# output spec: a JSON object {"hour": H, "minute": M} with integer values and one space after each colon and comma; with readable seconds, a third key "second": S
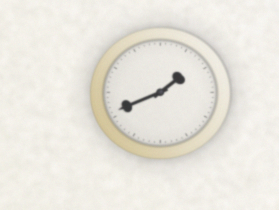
{"hour": 1, "minute": 41}
